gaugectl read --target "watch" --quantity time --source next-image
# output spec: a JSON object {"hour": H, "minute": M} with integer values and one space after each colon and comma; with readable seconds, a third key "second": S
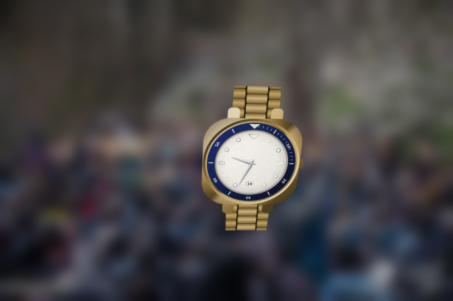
{"hour": 9, "minute": 34}
